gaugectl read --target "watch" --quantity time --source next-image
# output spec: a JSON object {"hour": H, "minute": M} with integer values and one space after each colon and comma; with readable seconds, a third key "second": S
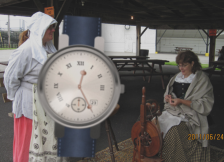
{"hour": 12, "minute": 25}
